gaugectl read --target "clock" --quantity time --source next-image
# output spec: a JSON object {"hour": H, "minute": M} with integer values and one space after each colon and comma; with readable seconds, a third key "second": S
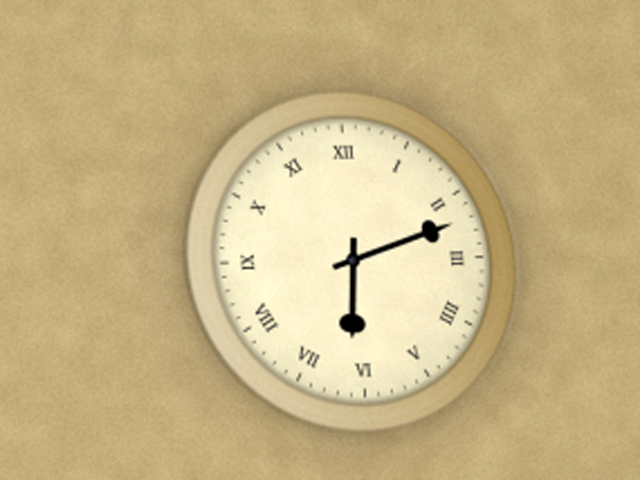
{"hour": 6, "minute": 12}
